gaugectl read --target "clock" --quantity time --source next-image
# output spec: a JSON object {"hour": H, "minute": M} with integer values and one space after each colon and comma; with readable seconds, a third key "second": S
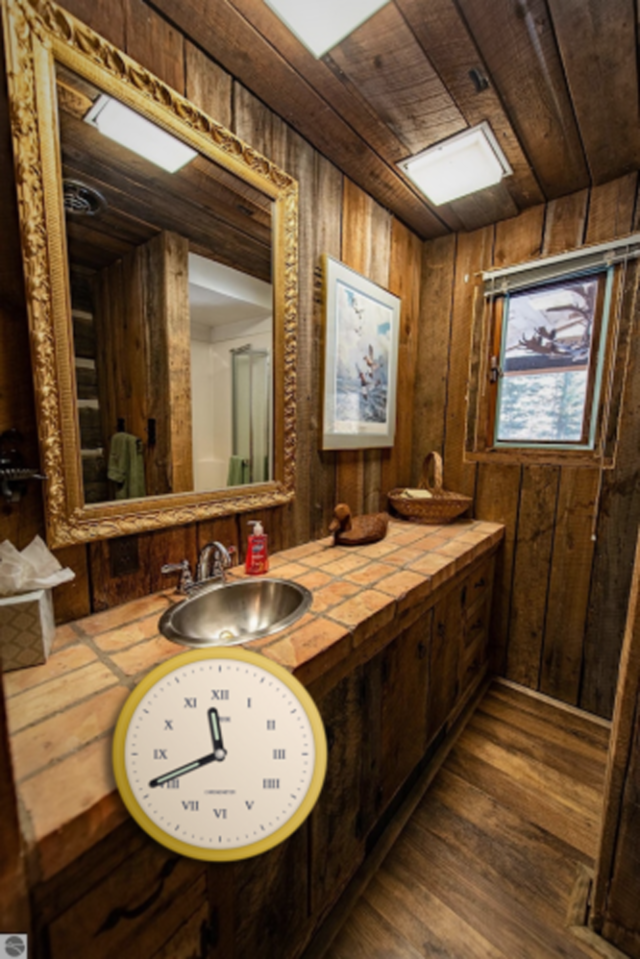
{"hour": 11, "minute": 41}
